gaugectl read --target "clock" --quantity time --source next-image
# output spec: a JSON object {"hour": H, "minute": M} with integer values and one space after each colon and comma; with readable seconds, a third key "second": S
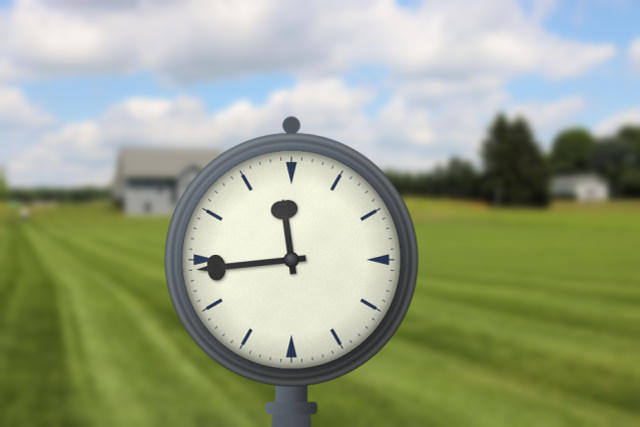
{"hour": 11, "minute": 44}
